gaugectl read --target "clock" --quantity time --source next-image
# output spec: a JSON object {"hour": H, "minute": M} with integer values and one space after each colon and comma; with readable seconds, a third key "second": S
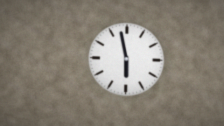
{"hour": 5, "minute": 58}
